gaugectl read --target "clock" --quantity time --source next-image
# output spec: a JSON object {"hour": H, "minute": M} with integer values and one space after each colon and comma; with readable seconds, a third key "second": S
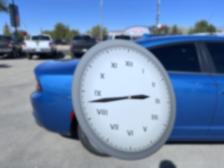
{"hour": 2, "minute": 43}
